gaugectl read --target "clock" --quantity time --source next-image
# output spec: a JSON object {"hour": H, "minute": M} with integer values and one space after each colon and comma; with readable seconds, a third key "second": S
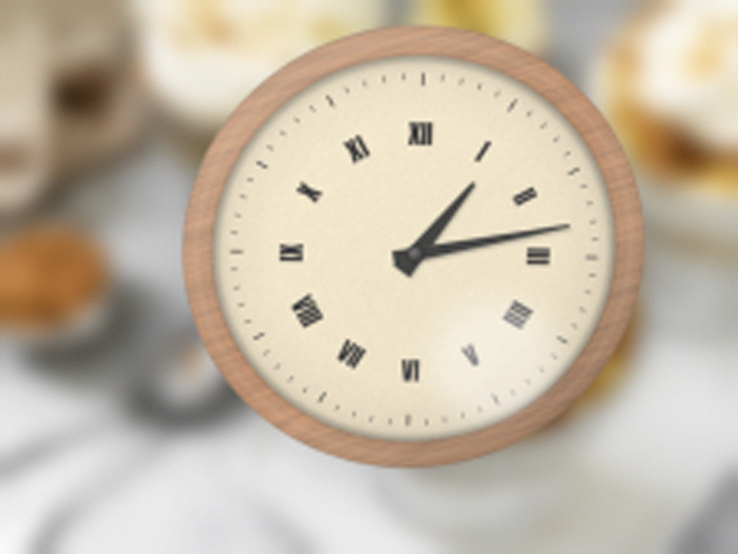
{"hour": 1, "minute": 13}
